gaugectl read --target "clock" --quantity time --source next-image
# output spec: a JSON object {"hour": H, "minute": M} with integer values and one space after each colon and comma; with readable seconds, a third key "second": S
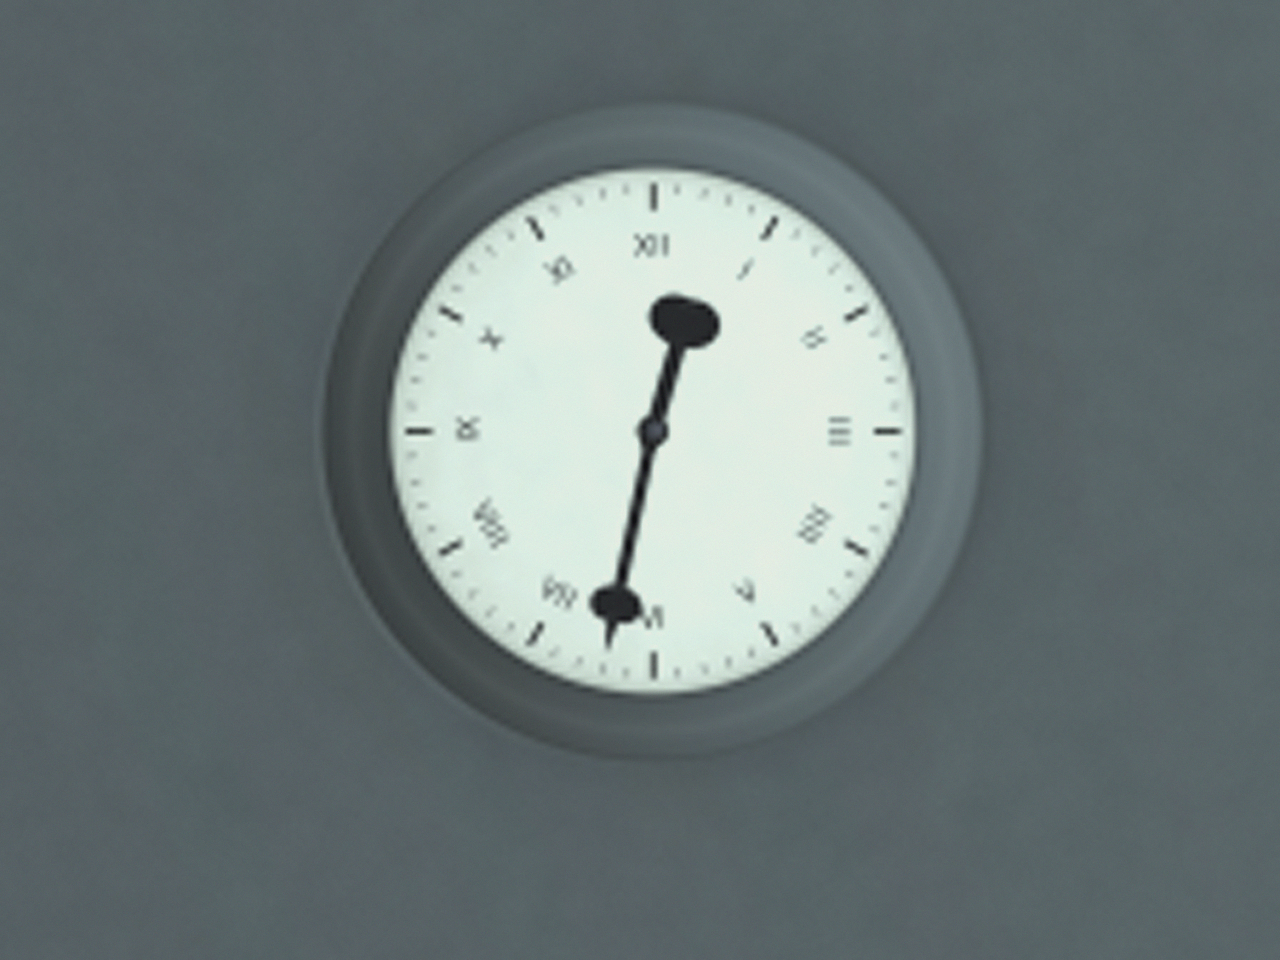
{"hour": 12, "minute": 32}
